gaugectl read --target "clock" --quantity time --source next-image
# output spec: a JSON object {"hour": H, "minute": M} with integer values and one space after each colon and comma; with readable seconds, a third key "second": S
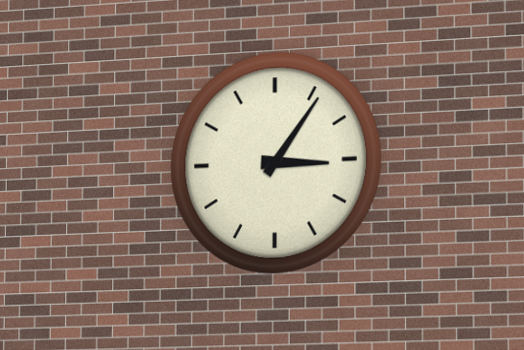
{"hour": 3, "minute": 6}
